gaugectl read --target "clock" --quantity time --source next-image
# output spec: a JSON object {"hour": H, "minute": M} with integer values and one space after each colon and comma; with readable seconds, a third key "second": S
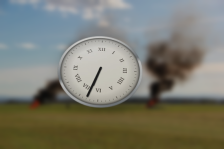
{"hour": 6, "minute": 33}
